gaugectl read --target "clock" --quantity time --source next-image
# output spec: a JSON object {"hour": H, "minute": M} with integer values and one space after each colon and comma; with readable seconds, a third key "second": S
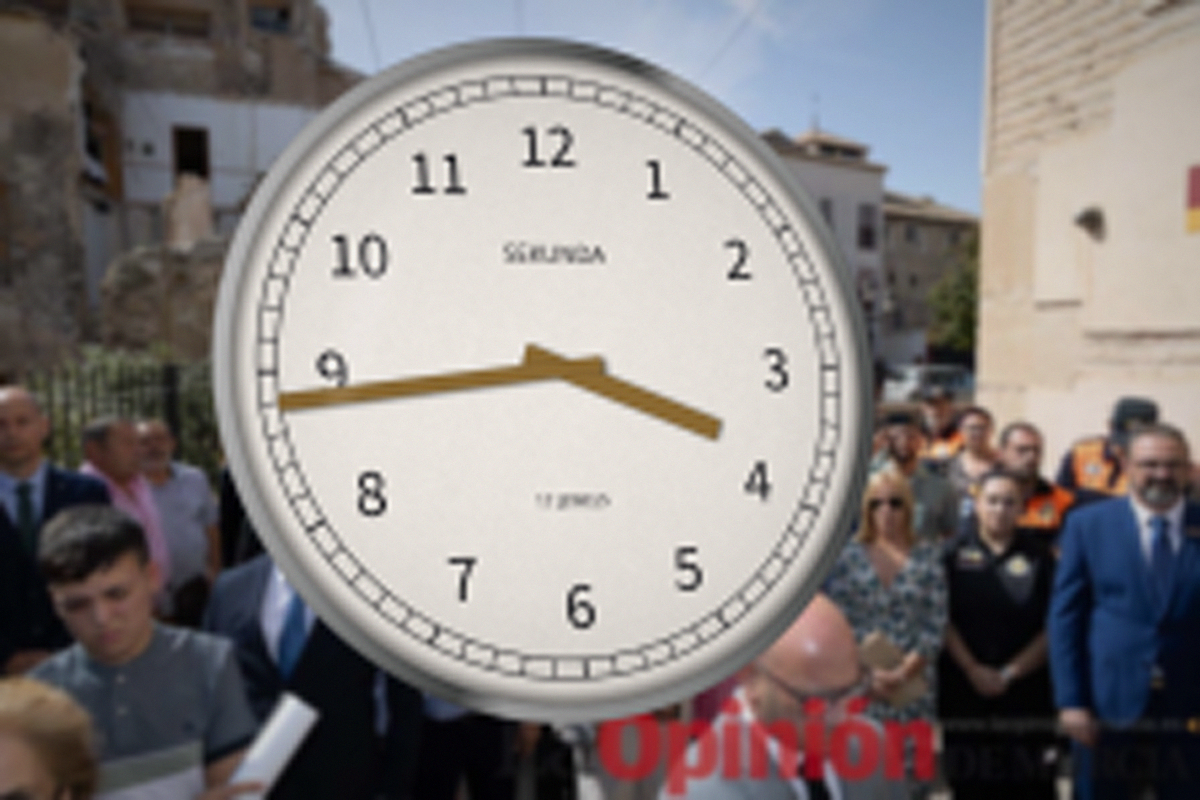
{"hour": 3, "minute": 44}
